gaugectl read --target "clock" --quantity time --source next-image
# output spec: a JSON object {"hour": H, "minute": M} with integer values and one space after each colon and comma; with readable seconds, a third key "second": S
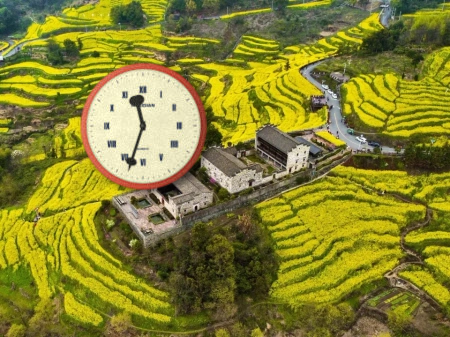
{"hour": 11, "minute": 33}
